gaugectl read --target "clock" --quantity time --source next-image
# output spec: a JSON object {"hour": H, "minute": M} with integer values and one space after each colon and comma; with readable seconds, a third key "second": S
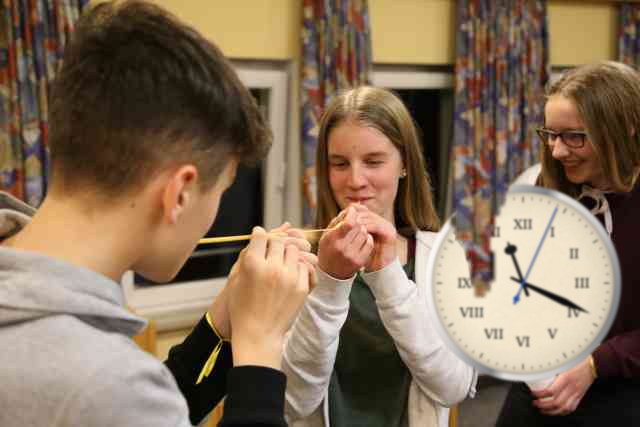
{"hour": 11, "minute": 19, "second": 4}
